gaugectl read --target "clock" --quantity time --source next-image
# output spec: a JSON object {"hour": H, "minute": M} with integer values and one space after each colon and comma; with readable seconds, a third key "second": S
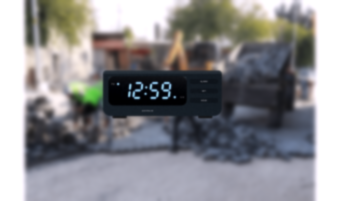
{"hour": 12, "minute": 59}
